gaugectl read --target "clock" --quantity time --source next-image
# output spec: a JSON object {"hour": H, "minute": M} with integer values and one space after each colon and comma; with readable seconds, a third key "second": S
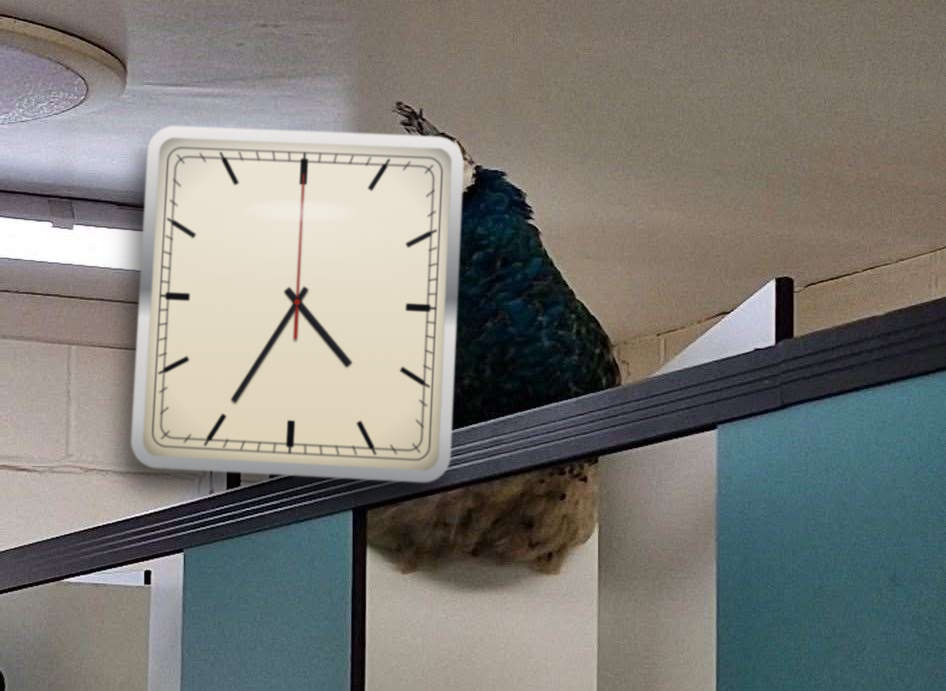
{"hour": 4, "minute": 35, "second": 0}
